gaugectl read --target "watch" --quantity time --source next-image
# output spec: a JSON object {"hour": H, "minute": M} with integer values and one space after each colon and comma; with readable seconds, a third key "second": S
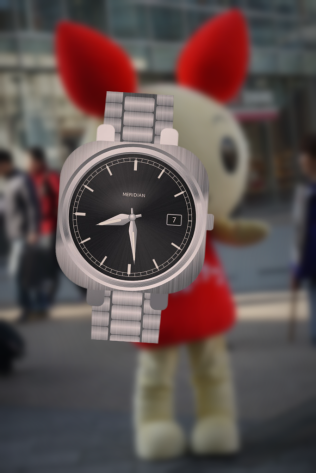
{"hour": 8, "minute": 29}
